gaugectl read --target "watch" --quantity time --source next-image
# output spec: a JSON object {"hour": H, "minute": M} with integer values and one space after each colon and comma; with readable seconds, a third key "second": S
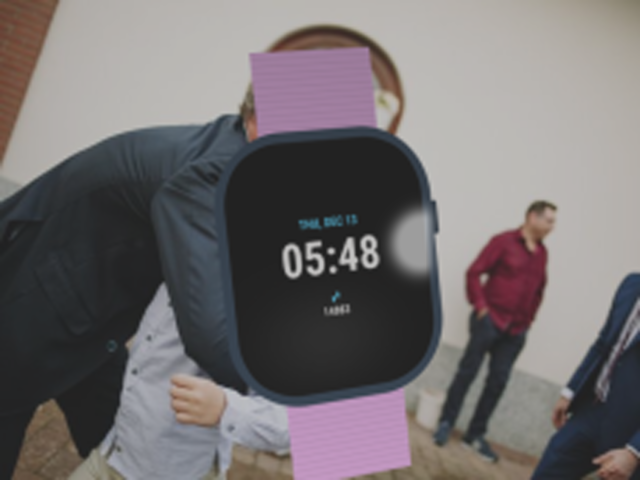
{"hour": 5, "minute": 48}
